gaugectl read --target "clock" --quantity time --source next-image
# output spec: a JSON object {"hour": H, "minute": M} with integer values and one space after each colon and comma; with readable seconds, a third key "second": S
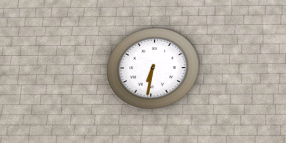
{"hour": 6, "minute": 31}
